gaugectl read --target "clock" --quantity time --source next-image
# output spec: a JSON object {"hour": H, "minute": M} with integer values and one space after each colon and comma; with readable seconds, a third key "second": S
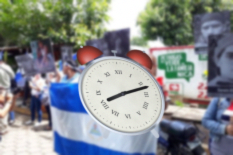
{"hour": 8, "minute": 12}
